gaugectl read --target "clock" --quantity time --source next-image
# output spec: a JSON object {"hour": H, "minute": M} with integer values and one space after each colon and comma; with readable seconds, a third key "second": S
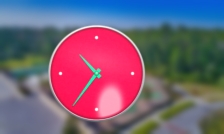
{"hour": 10, "minute": 36}
